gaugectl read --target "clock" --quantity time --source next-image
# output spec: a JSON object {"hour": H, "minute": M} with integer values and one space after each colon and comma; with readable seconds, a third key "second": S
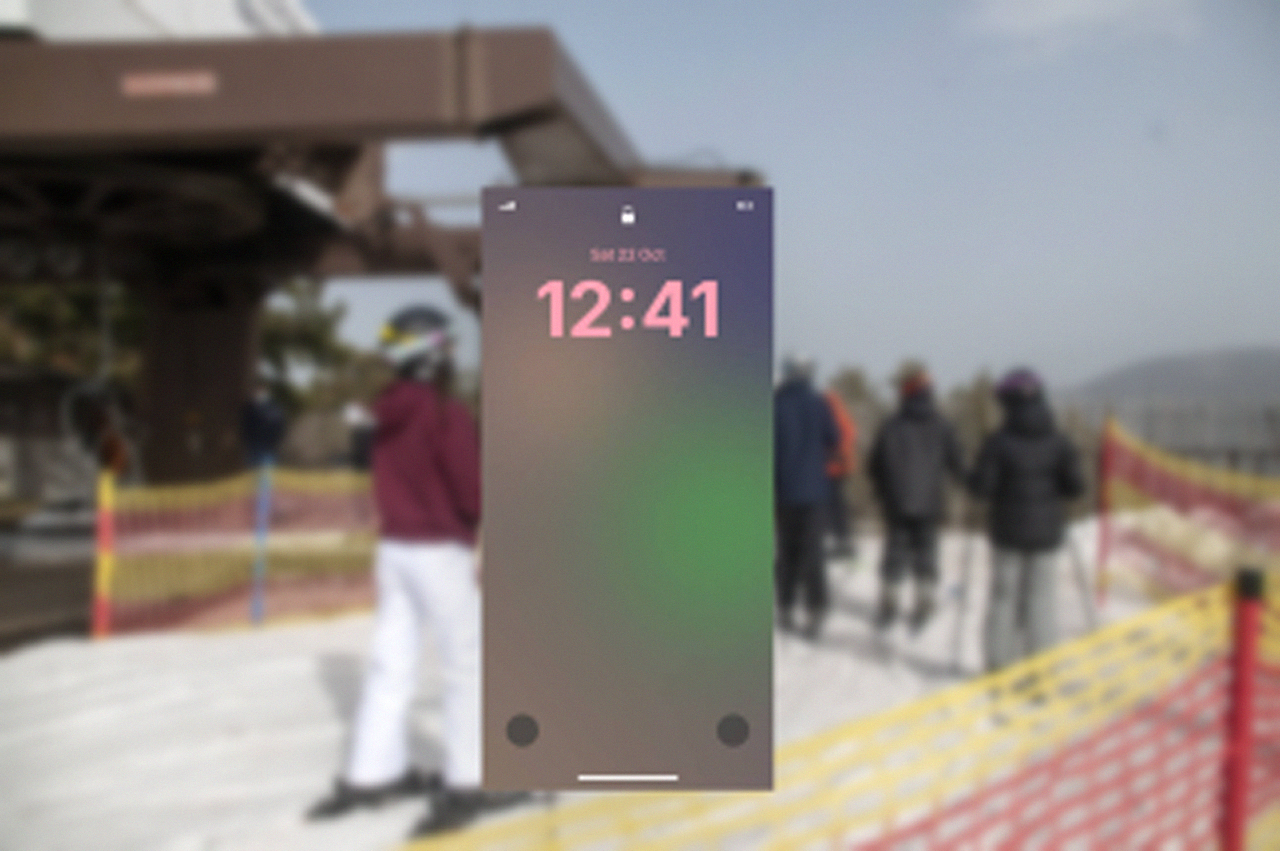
{"hour": 12, "minute": 41}
